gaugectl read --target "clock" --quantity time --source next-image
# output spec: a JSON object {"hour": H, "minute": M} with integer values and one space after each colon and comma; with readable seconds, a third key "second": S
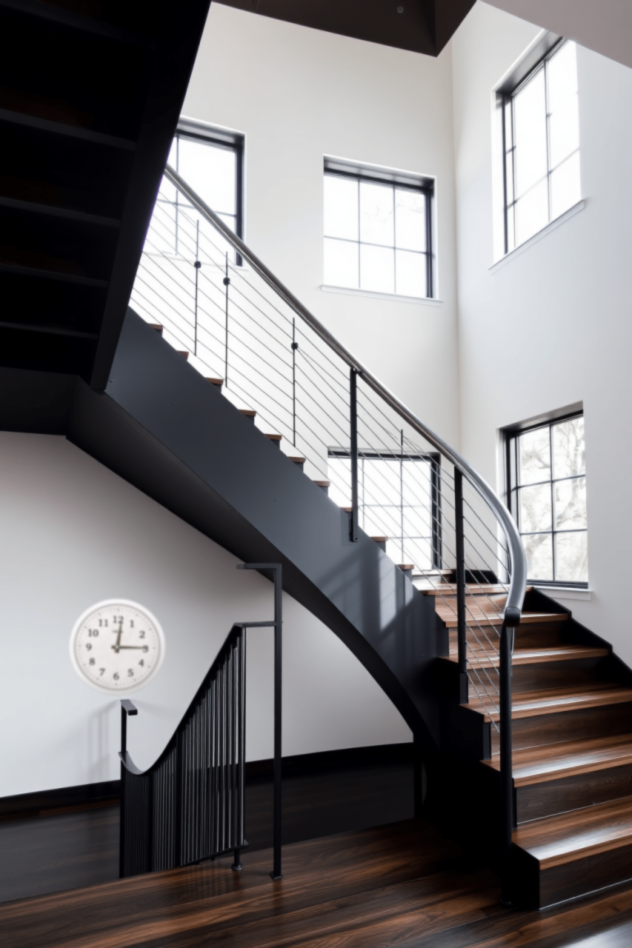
{"hour": 12, "minute": 15}
